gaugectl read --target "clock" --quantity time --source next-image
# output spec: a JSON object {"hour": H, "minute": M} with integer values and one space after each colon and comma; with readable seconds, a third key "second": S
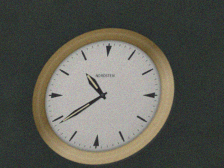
{"hour": 10, "minute": 39}
